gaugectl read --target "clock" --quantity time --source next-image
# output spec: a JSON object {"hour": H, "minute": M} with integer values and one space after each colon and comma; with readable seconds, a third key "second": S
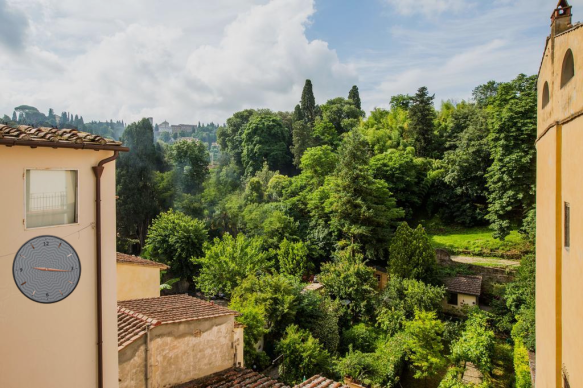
{"hour": 9, "minute": 16}
